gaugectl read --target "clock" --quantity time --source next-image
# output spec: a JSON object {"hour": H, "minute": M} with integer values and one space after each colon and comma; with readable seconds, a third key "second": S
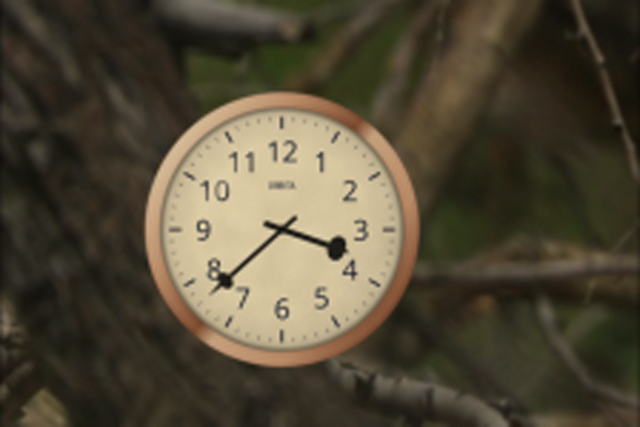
{"hour": 3, "minute": 38}
